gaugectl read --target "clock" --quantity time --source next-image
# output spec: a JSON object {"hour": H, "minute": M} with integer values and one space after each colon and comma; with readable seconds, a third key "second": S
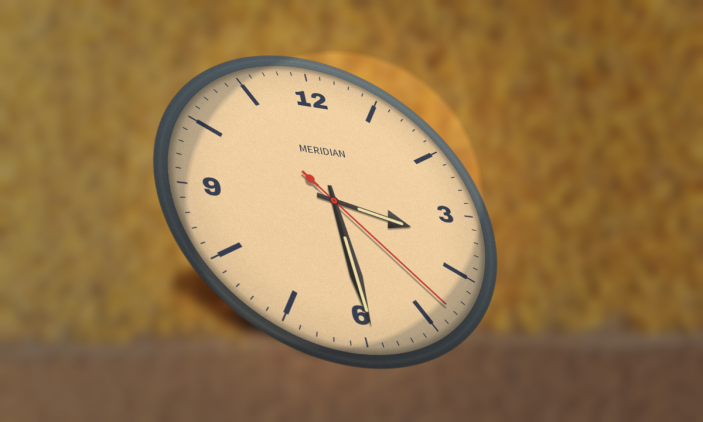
{"hour": 3, "minute": 29, "second": 23}
